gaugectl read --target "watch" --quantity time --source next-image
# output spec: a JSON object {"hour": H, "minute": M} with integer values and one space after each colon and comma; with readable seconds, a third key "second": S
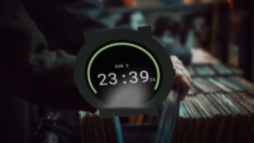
{"hour": 23, "minute": 39}
